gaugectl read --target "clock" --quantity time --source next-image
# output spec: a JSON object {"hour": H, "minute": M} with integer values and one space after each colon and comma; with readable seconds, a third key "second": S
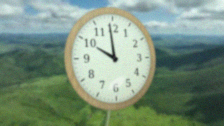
{"hour": 9, "minute": 59}
